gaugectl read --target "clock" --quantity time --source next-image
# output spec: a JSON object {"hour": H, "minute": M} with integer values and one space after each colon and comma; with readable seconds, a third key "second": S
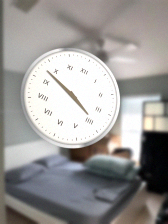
{"hour": 3, "minute": 48}
